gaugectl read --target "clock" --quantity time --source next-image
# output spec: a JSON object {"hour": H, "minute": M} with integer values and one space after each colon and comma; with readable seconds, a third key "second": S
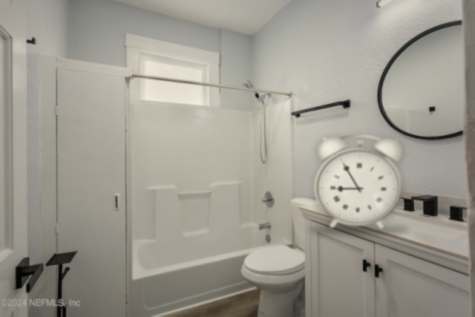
{"hour": 8, "minute": 55}
